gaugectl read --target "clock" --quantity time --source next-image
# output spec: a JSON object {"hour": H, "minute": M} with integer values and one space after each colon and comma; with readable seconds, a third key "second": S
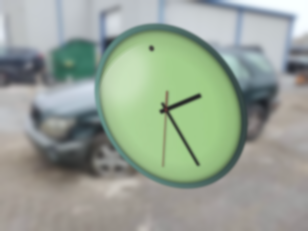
{"hour": 2, "minute": 26, "second": 33}
